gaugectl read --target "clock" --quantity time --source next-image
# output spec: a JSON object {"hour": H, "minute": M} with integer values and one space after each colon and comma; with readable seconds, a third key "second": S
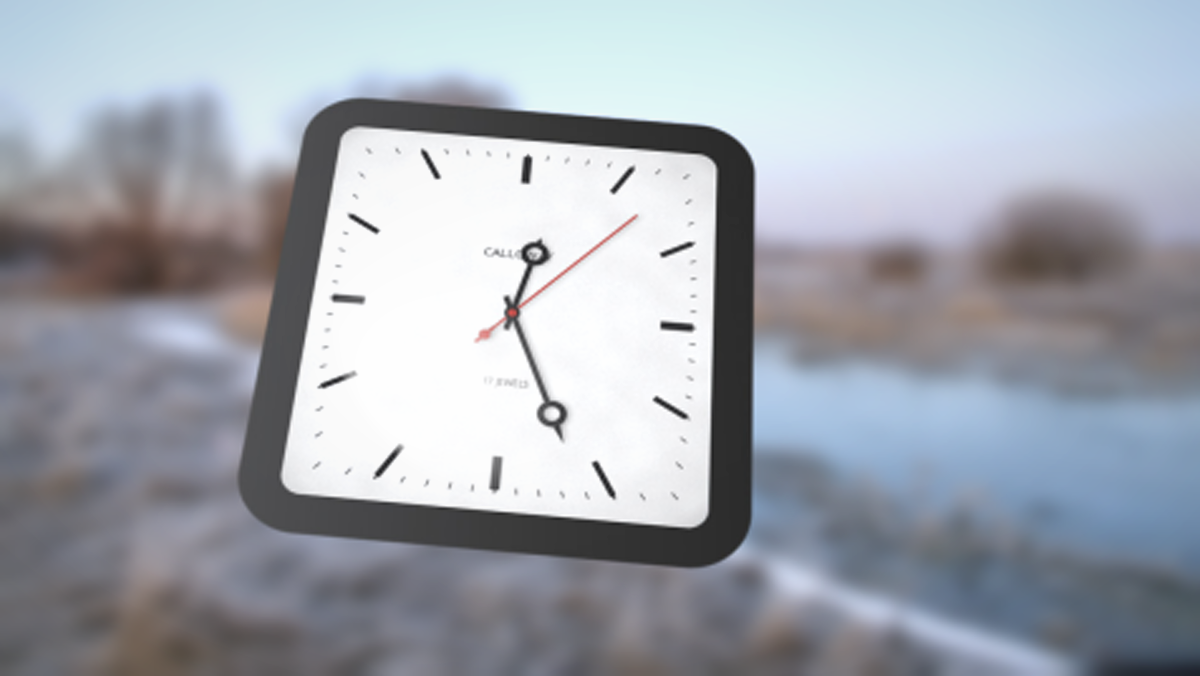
{"hour": 12, "minute": 26, "second": 7}
